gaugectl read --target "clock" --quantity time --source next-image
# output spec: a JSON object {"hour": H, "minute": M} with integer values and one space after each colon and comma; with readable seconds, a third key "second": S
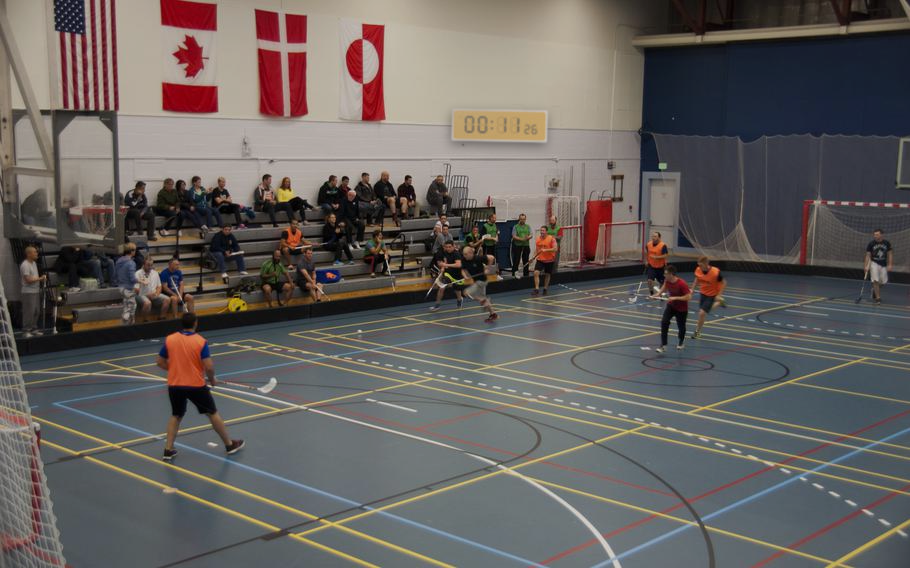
{"hour": 0, "minute": 11, "second": 26}
